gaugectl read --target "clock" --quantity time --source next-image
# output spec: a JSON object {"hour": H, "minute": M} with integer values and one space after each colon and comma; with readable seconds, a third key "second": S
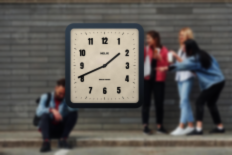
{"hour": 1, "minute": 41}
